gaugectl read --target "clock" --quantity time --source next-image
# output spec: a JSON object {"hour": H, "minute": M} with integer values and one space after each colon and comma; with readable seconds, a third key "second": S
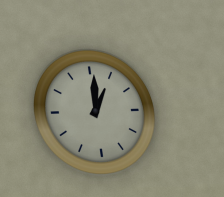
{"hour": 1, "minute": 1}
